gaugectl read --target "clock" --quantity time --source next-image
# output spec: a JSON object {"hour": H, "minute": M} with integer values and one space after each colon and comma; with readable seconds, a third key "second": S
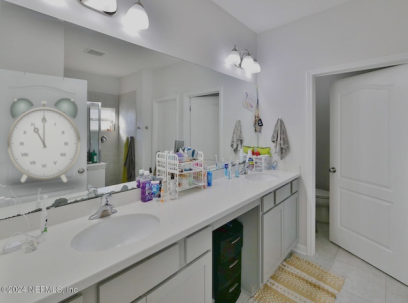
{"hour": 11, "minute": 0}
